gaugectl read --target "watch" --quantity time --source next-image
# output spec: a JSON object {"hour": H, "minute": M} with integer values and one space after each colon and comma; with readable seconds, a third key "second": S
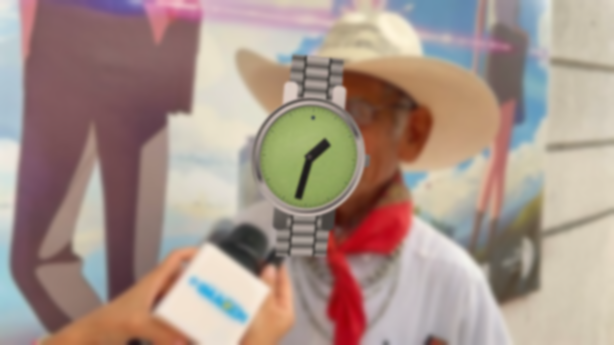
{"hour": 1, "minute": 32}
